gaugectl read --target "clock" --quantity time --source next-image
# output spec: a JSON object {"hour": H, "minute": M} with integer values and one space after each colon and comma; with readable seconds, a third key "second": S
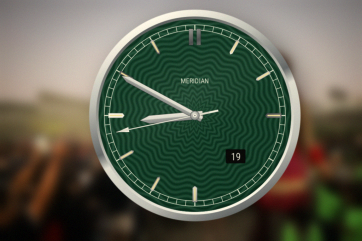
{"hour": 8, "minute": 49, "second": 43}
